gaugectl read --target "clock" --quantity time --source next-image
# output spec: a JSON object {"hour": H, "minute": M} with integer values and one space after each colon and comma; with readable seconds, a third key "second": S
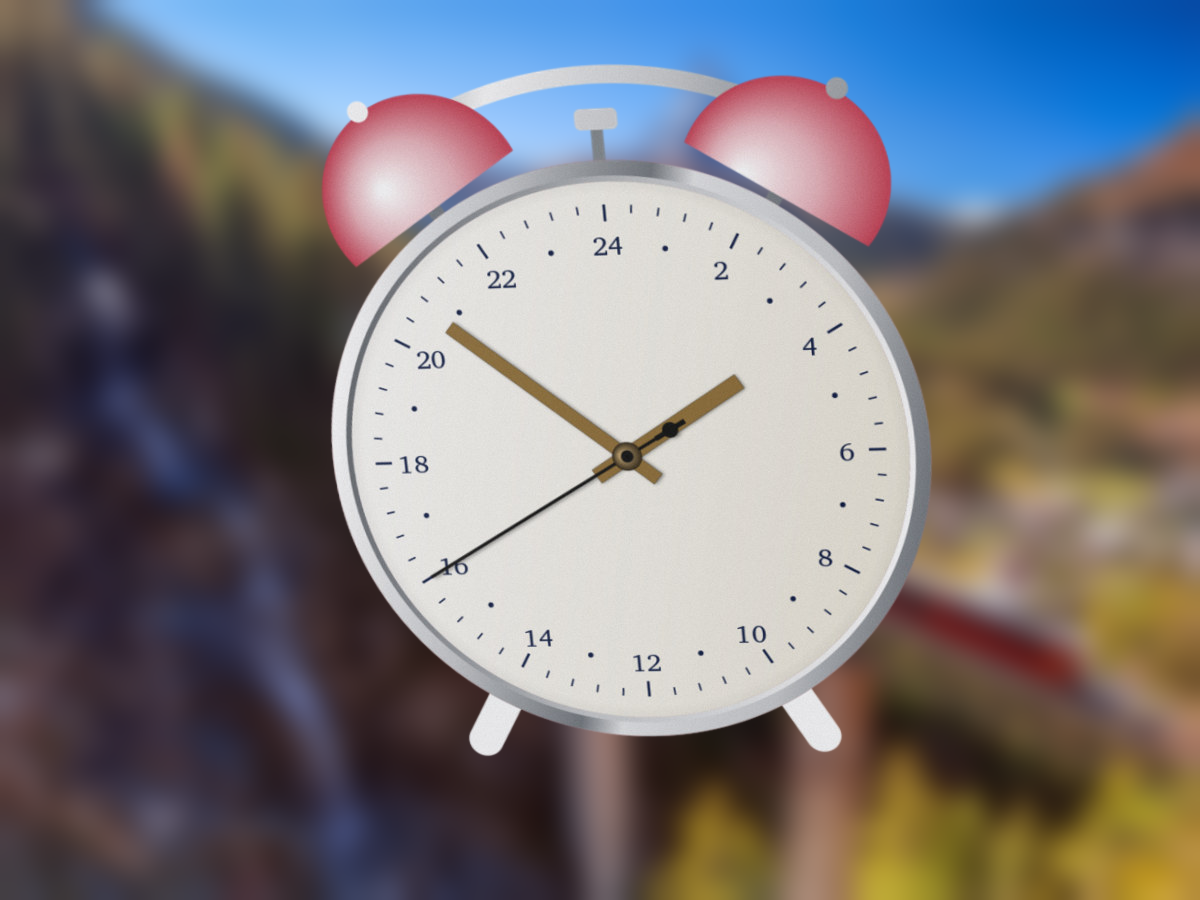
{"hour": 3, "minute": 51, "second": 40}
